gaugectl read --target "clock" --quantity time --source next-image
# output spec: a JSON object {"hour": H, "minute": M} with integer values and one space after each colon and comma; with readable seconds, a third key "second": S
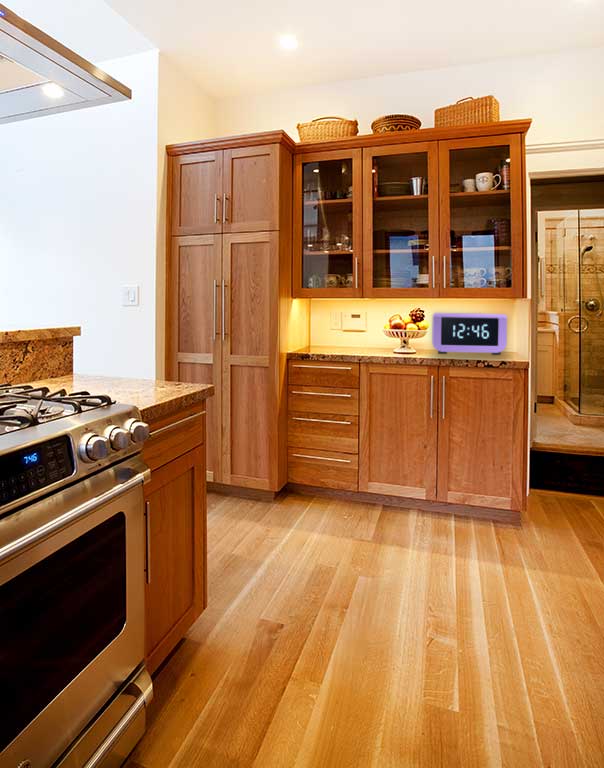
{"hour": 12, "minute": 46}
